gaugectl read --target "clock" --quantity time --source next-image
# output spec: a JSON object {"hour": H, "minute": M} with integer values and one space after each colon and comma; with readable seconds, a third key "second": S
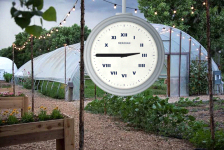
{"hour": 2, "minute": 45}
